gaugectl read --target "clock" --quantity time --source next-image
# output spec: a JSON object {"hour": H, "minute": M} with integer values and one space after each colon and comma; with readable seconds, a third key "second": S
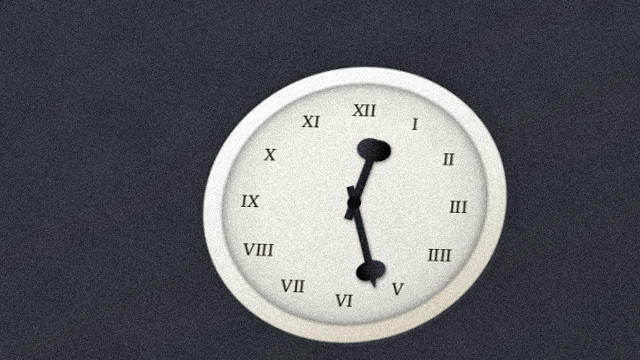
{"hour": 12, "minute": 27}
